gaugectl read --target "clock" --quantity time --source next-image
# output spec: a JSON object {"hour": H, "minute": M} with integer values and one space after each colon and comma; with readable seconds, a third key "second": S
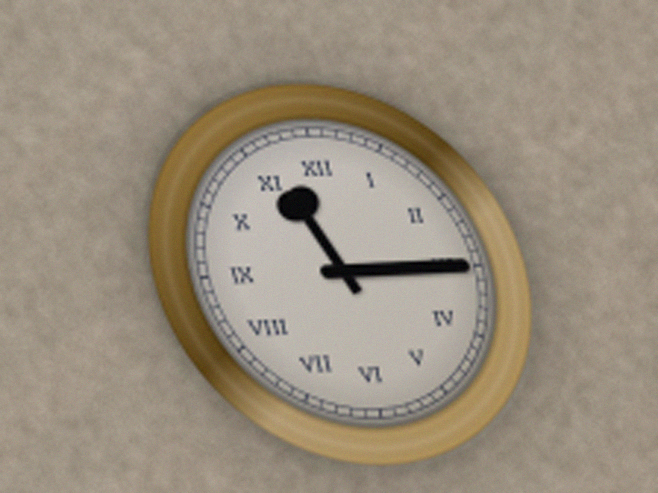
{"hour": 11, "minute": 15}
